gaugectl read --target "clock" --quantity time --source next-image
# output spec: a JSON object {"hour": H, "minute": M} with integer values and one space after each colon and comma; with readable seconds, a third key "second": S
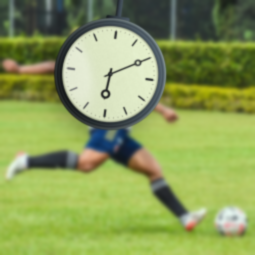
{"hour": 6, "minute": 10}
